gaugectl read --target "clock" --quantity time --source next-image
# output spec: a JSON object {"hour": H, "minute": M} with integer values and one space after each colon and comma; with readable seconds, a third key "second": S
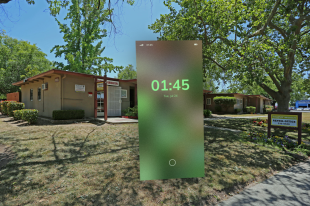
{"hour": 1, "minute": 45}
